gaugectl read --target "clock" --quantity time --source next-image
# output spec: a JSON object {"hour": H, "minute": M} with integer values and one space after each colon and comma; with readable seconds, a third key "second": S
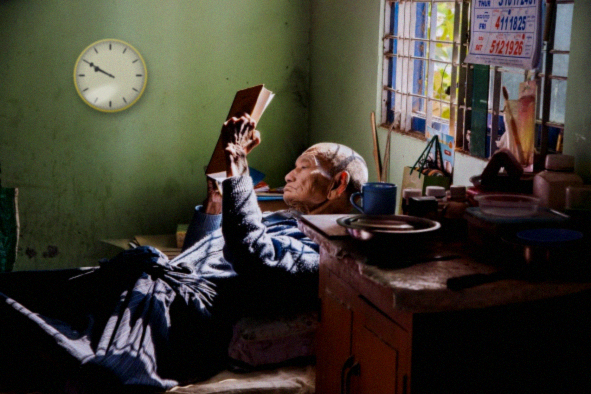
{"hour": 9, "minute": 50}
